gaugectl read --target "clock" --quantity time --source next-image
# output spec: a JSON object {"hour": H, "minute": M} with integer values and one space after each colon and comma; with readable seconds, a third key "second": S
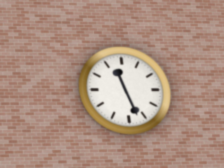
{"hour": 11, "minute": 27}
